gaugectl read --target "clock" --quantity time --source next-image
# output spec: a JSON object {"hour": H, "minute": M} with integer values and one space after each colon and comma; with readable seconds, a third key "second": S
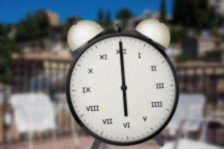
{"hour": 6, "minute": 0}
